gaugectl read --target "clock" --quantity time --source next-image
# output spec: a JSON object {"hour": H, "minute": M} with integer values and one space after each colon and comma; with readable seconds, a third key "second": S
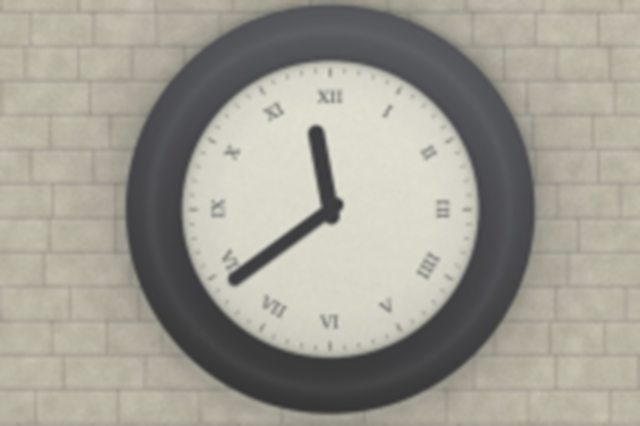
{"hour": 11, "minute": 39}
